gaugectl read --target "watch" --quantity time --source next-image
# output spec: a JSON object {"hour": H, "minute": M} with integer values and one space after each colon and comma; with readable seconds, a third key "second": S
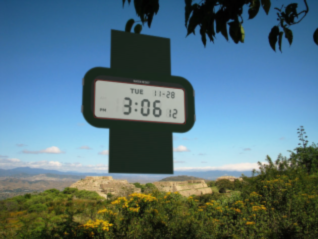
{"hour": 3, "minute": 6, "second": 12}
